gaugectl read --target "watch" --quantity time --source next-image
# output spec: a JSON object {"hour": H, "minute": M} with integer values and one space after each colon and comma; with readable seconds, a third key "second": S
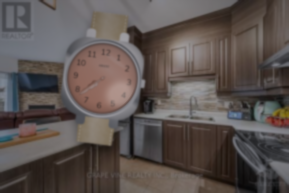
{"hour": 7, "minute": 38}
